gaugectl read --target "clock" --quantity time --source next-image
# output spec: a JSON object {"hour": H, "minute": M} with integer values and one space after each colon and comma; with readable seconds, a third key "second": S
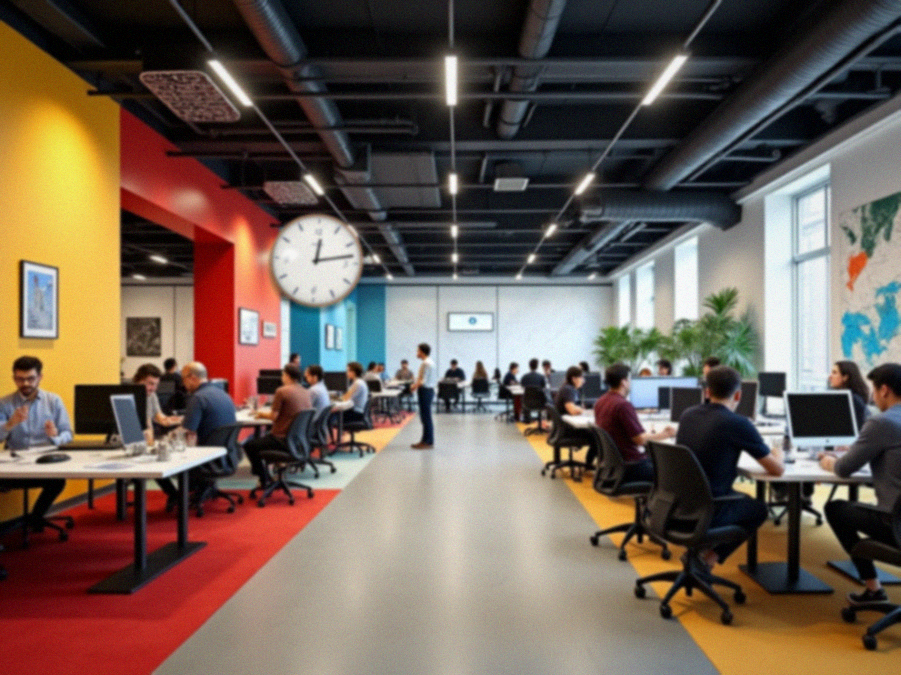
{"hour": 12, "minute": 13}
